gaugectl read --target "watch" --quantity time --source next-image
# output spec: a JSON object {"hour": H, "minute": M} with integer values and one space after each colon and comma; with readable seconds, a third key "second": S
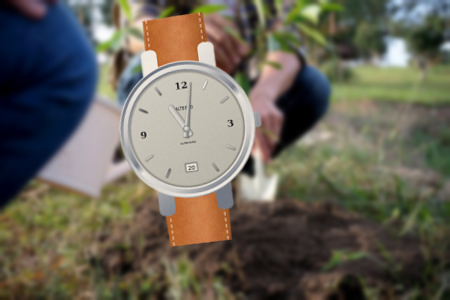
{"hour": 11, "minute": 2}
